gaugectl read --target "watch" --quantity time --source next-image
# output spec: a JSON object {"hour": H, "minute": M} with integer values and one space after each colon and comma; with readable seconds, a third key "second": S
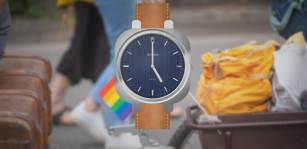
{"hour": 5, "minute": 0}
